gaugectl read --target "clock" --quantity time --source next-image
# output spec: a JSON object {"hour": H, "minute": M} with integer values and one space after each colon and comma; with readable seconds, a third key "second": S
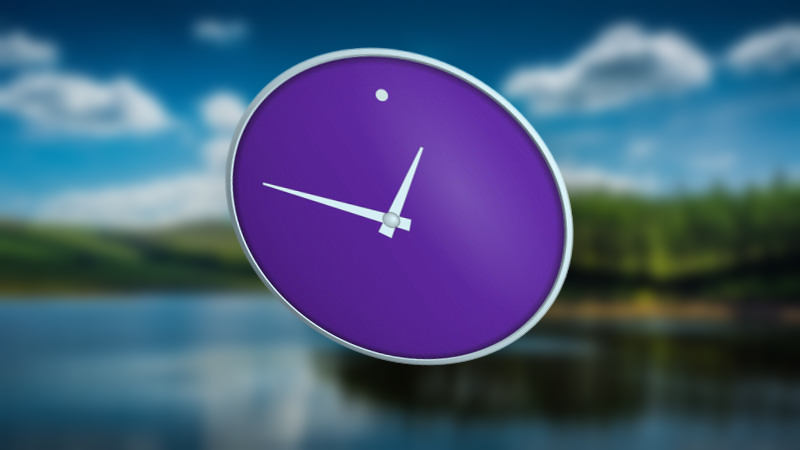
{"hour": 12, "minute": 47}
